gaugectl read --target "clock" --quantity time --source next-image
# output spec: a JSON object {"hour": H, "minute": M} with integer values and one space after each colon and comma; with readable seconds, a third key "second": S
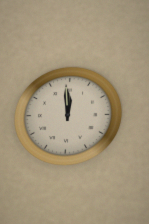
{"hour": 11, "minute": 59}
